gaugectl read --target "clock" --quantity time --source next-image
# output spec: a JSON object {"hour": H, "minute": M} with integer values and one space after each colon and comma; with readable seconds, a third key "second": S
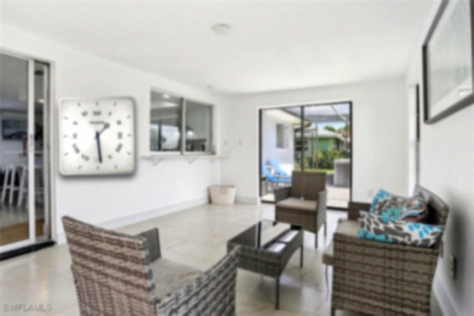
{"hour": 1, "minute": 29}
